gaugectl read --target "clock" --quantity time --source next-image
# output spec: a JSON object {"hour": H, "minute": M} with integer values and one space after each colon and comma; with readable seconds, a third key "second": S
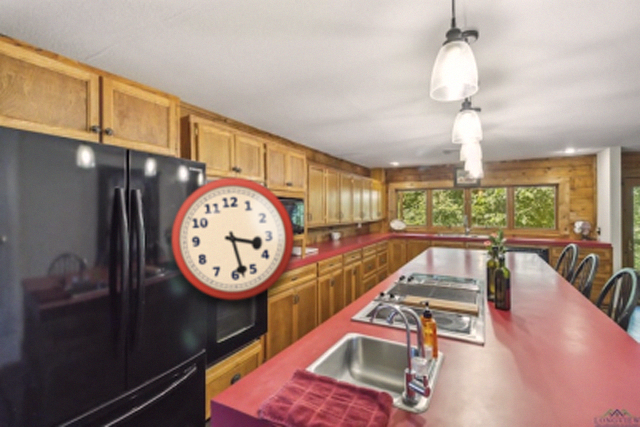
{"hour": 3, "minute": 28}
